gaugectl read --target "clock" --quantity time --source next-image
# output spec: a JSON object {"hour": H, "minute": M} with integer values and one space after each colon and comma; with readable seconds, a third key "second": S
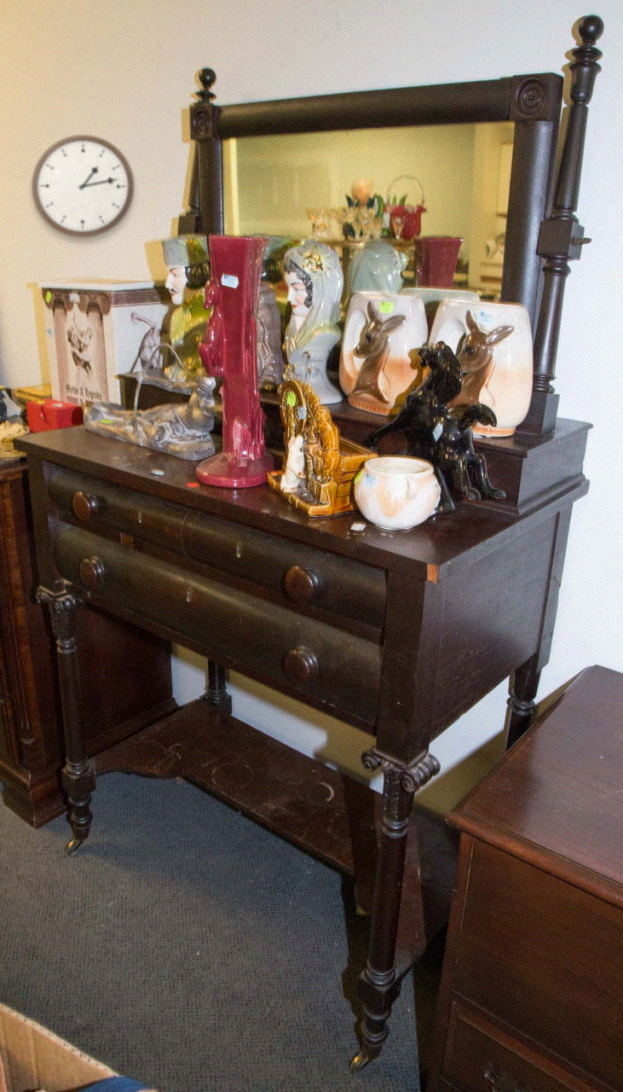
{"hour": 1, "minute": 13}
